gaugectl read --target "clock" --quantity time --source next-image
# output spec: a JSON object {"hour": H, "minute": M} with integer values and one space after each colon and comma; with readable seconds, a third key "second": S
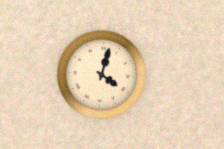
{"hour": 4, "minute": 2}
